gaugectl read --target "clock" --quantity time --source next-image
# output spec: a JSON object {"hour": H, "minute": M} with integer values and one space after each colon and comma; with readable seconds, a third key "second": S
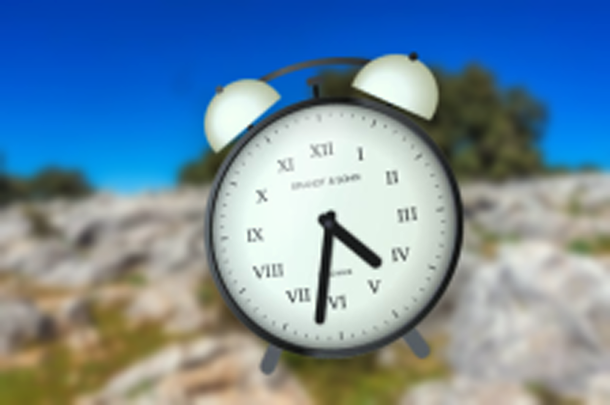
{"hour": 4, "minute": 32}
